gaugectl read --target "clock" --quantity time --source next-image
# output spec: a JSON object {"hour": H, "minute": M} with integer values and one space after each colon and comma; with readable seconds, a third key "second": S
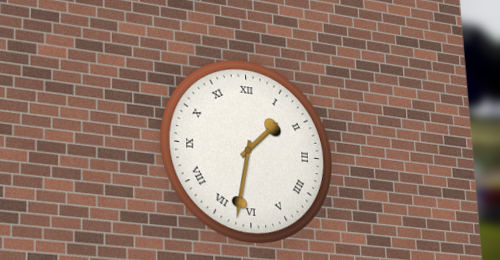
{"hour": 1, "minute": 32}
